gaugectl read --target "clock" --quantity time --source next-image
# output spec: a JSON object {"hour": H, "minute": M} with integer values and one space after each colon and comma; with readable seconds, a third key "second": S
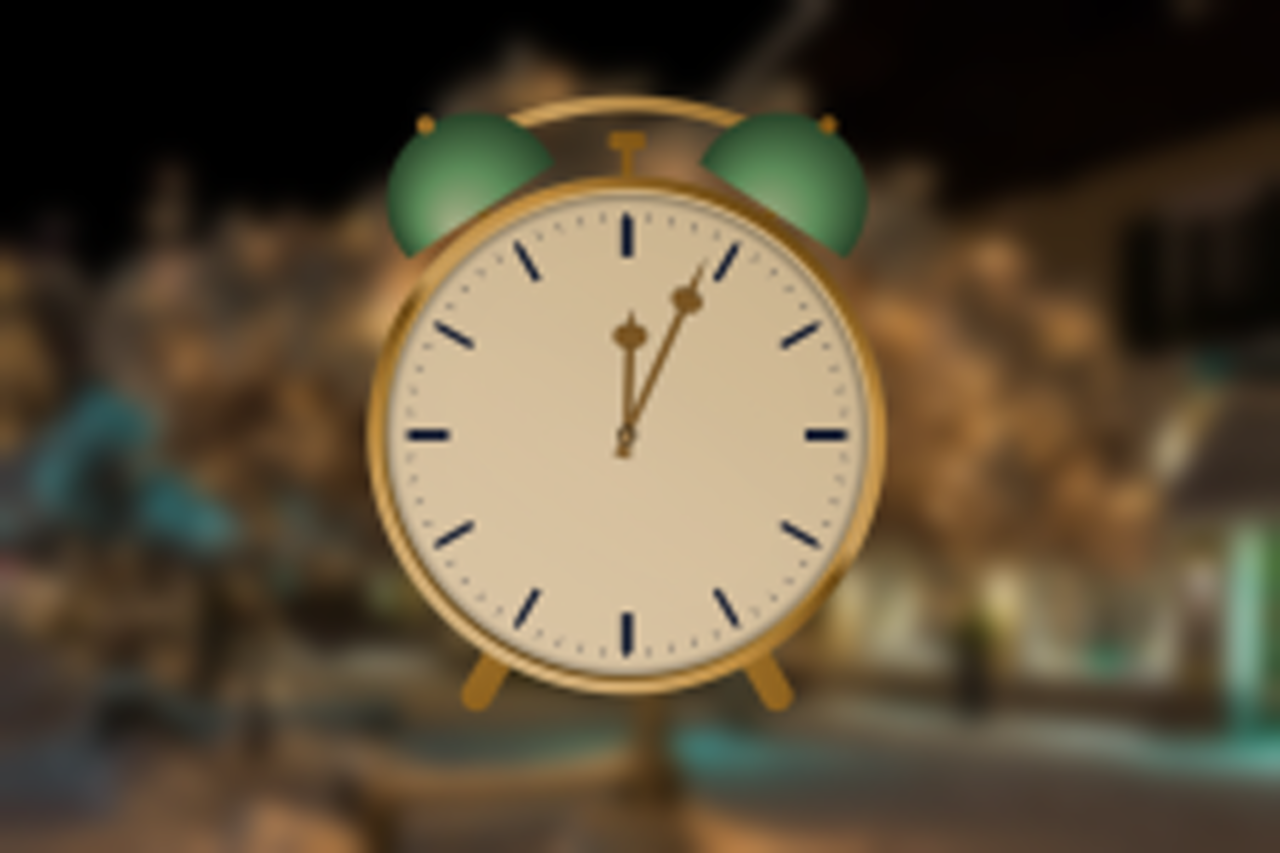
{"hour": 12, "minute": 4}
